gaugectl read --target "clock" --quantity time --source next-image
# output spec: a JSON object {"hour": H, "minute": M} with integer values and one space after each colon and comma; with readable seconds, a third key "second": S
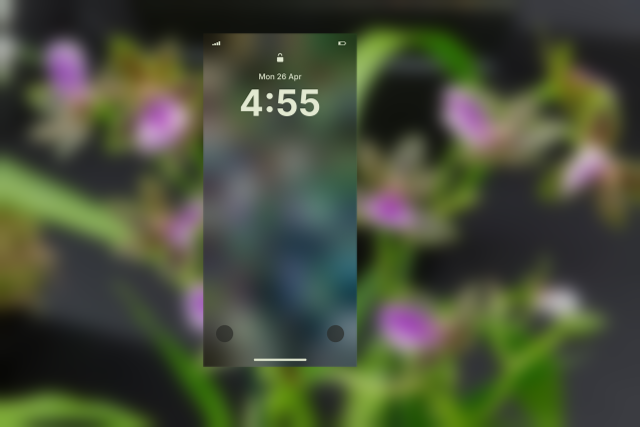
{"hour": 4, "minute": 55}
